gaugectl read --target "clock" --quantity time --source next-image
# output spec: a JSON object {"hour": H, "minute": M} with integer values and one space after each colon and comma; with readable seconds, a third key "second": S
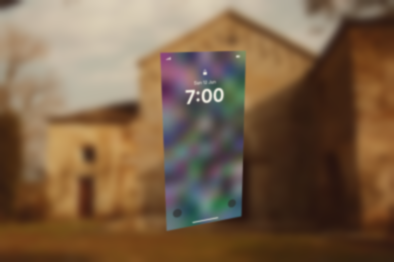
{"hour": 7, "minute": 0}
